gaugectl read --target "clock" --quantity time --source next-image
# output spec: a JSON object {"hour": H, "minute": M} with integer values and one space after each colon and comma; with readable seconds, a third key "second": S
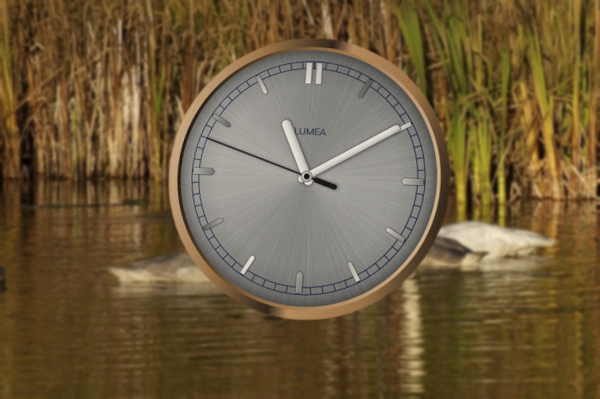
{"hour": 11, "minute": 9, "second": 48}
